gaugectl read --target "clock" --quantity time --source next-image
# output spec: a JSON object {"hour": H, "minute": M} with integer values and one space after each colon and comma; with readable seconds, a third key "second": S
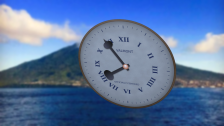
{"hour": 7, "minute": 54}
